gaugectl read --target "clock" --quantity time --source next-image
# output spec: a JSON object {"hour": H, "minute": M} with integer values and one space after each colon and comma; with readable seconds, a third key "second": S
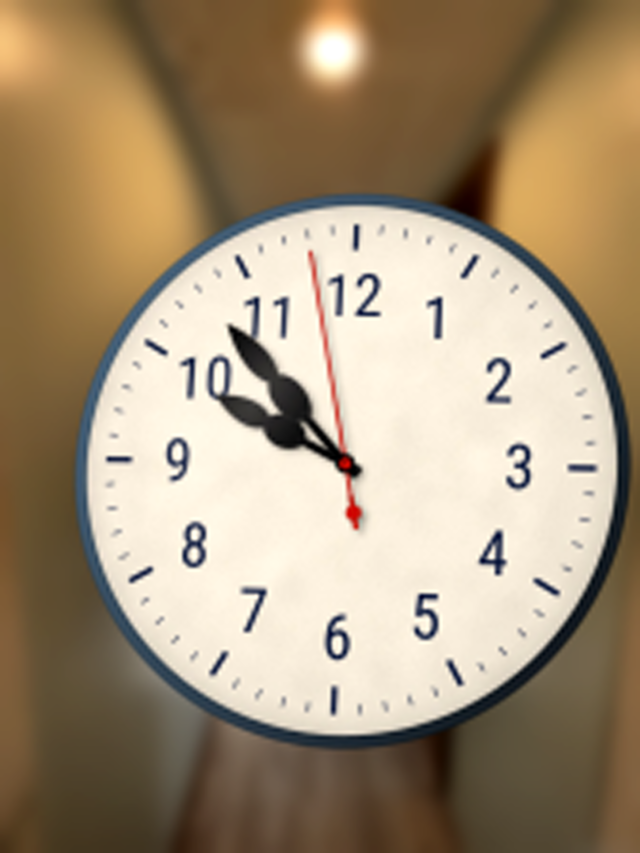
{"hour": 9, "minute": 52, "second": 58}
